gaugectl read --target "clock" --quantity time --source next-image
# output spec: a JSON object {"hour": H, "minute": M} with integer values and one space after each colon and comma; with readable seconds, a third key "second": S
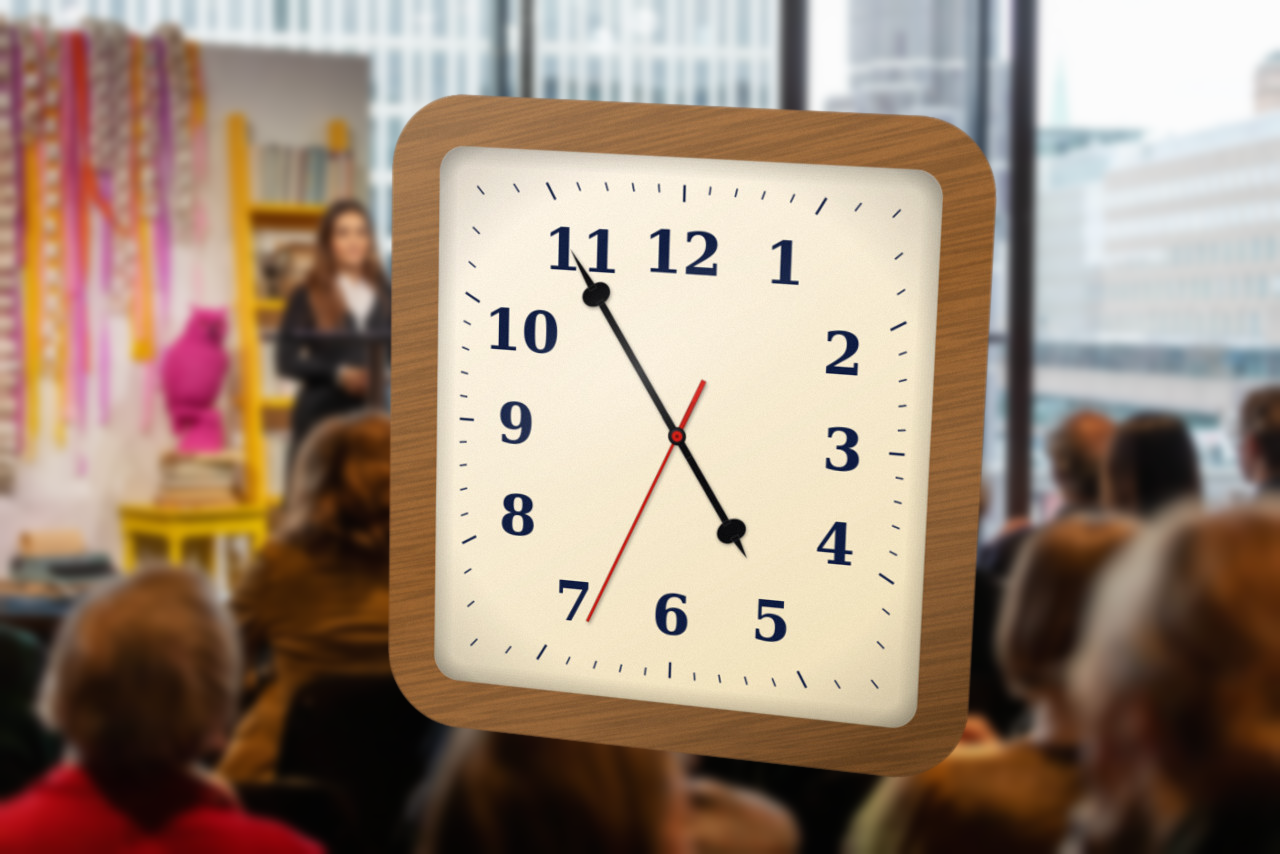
{"hour": 4, "minute": 54, "second": 34}
